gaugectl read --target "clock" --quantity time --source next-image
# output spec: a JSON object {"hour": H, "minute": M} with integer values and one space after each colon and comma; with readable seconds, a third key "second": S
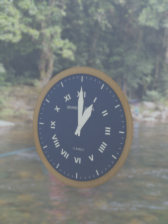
{"hour": 1, "minute": 0}
